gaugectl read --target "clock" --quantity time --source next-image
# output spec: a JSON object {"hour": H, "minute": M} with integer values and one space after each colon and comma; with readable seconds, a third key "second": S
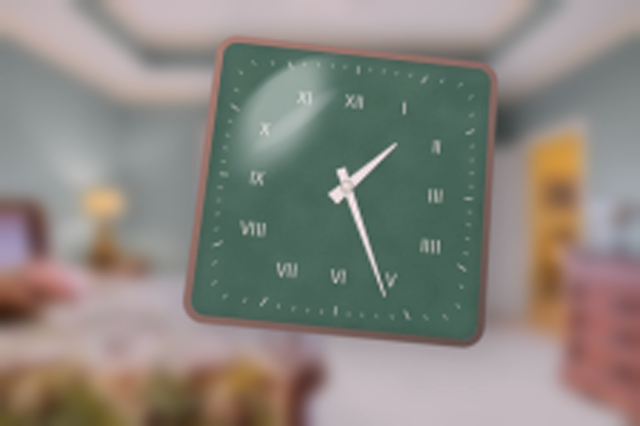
{"hour": 1, "minute": 26}
